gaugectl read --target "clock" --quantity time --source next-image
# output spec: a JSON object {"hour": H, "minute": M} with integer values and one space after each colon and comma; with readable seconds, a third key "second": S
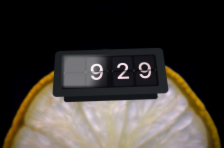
{"hour": 9, "minute": 29}
